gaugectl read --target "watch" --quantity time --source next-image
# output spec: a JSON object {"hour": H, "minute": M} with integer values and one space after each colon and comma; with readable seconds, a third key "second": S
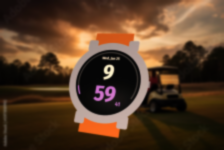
{"hour": 9, "minute": 59}
